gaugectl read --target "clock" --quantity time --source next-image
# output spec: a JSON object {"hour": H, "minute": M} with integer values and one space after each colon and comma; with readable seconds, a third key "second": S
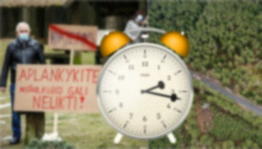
{"hour": 2, "minute": 17}
